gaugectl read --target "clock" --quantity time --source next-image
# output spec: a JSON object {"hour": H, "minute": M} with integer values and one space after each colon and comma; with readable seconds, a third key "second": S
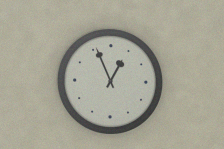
{"hour": 12, "minute": 56}
